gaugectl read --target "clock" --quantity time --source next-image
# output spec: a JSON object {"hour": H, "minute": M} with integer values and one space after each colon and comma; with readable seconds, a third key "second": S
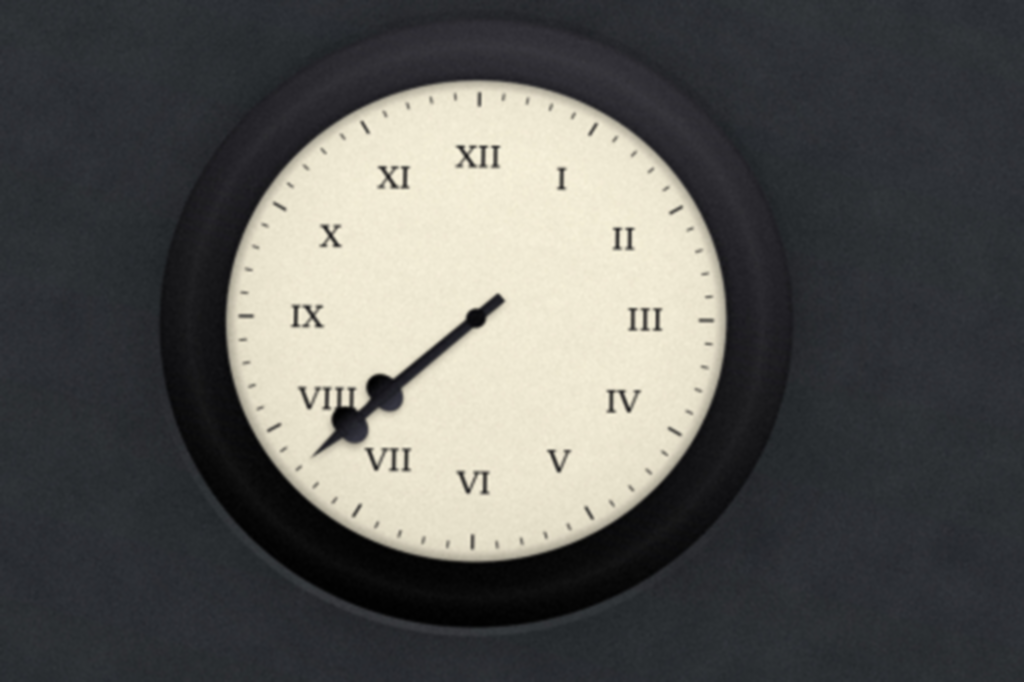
{"hour": 7, "minute": 38}
